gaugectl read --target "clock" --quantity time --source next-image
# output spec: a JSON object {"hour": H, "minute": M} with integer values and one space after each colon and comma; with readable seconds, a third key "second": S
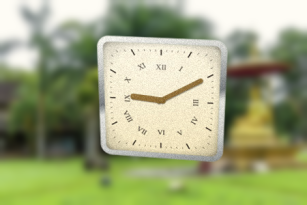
{"hour": 9, "minute": 10}
